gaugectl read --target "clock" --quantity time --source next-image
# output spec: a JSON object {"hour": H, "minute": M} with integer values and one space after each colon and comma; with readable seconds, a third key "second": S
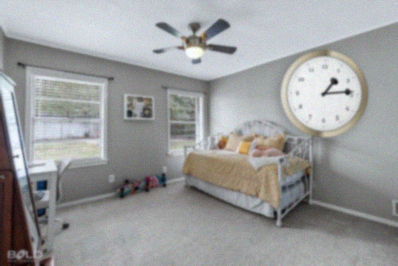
{"hour": 1, "minute": 14}
